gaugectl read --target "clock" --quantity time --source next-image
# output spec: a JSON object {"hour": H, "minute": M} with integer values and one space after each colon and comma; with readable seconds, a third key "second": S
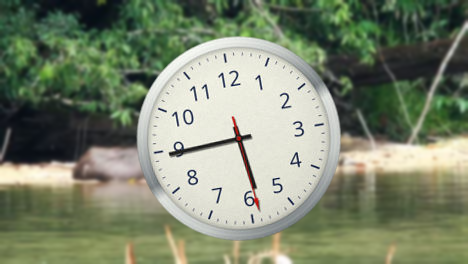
{"hour": 5, "minute": 44, "second": 29}
